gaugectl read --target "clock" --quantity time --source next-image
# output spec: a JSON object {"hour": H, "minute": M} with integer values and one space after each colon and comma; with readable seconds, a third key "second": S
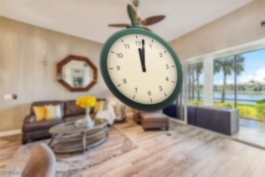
{"hour": 12, "minute": 2}
